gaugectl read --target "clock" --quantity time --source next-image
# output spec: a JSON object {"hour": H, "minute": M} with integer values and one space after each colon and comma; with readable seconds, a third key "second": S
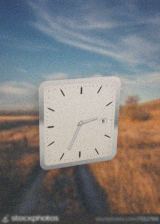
{"hour": 2, "minute": 34}
